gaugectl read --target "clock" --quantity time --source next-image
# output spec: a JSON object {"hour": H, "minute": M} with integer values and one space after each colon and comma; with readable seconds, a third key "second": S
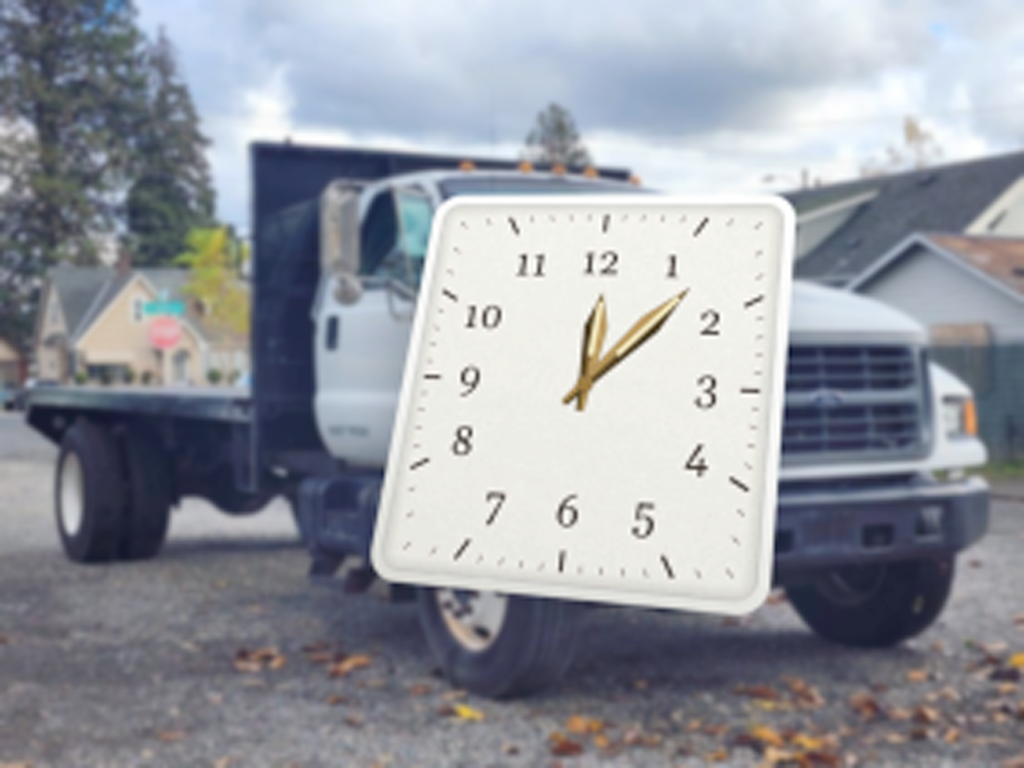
{"hour": 12, "minute": 7}
